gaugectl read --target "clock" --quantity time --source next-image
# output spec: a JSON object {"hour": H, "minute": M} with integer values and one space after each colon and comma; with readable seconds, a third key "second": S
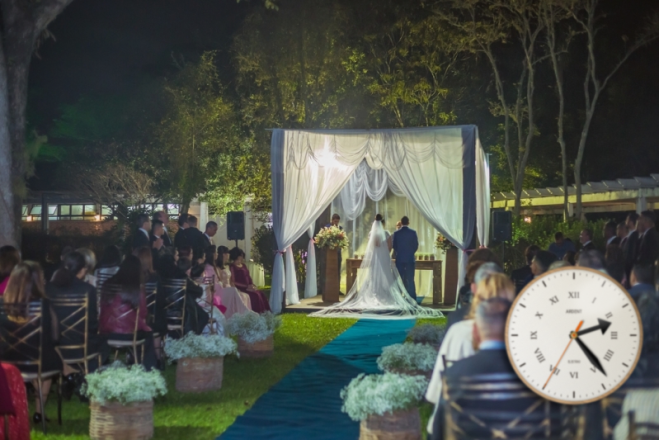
{"hour": 2, "minute": 23, "second": 35}
